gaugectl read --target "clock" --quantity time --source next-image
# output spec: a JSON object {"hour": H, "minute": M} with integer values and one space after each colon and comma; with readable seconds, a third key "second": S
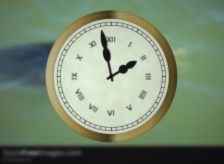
{"hour": 1, "minute": 58}
